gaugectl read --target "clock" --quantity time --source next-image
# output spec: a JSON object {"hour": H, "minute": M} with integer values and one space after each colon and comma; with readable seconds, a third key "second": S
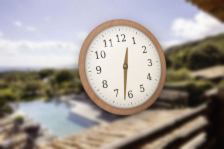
{"hour": 12, "minute": 32}
